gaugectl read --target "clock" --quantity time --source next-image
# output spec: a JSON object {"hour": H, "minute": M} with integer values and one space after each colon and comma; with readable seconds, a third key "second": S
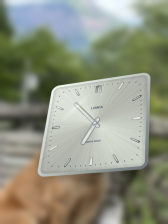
{"hour": 6, "minute": 53}
